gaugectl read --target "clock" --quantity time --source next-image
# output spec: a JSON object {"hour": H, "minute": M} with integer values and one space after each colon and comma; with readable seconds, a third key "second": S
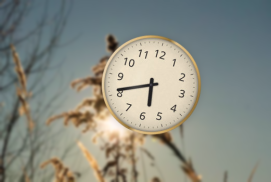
{"hour": 5, "minute": 41}
